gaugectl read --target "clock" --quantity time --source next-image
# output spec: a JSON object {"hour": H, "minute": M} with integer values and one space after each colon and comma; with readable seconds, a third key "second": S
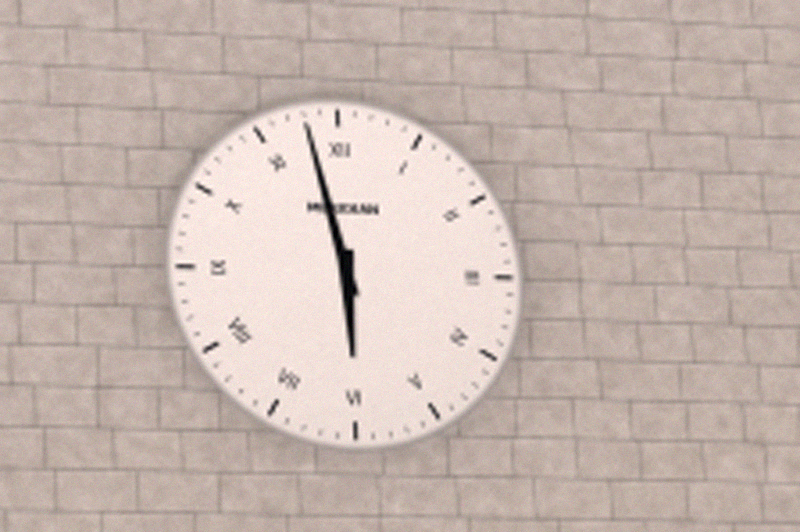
{"hour": 5, "minute": 58}
